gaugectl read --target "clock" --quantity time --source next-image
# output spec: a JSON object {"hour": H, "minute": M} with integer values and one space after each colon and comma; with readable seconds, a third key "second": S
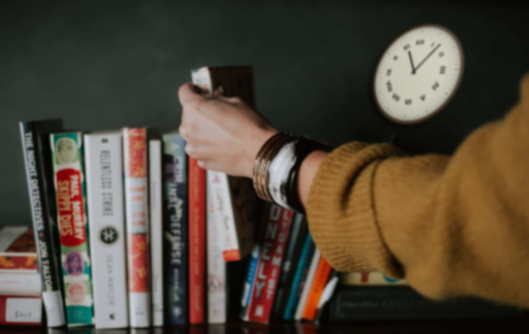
{"hour": 11, "minute": 7}
